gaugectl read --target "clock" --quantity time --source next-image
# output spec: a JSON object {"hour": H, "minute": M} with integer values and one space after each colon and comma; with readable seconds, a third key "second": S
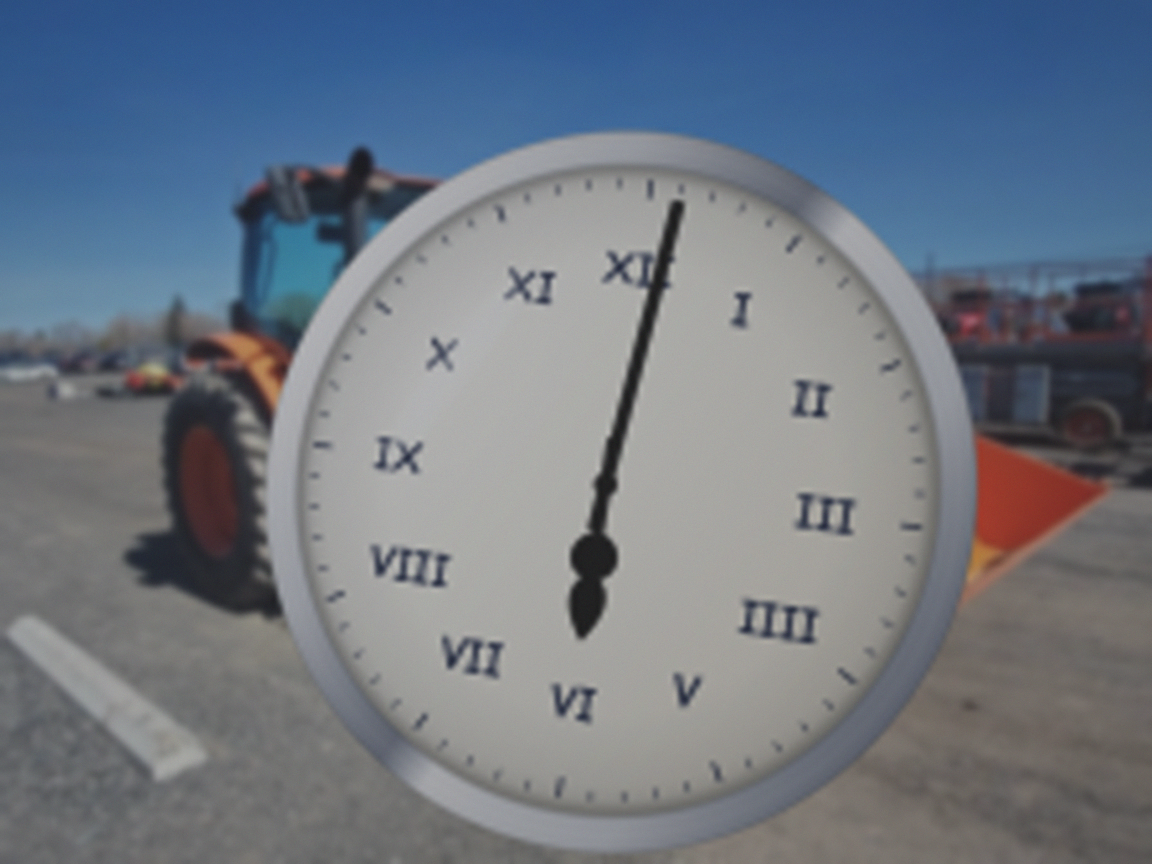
{"hour": 6, "minute": 1}
